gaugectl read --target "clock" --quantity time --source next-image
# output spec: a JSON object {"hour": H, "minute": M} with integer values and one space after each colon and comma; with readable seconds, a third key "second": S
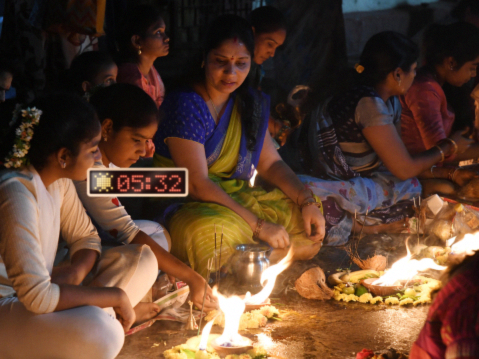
{"hour": 5, "minute": 32}
